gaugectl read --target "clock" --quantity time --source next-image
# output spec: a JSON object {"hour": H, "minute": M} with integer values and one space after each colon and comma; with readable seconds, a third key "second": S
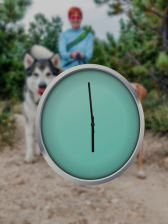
{"hour": 5, "minute": 59}
